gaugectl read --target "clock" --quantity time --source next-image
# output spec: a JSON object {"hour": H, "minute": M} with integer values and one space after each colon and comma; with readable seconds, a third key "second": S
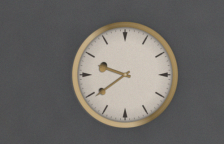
{"hour": 9, "minute": 39}
